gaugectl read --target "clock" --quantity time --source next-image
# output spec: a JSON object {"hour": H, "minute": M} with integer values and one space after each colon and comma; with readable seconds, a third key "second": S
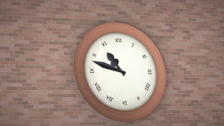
{"hour": 10, "minute": 48}
